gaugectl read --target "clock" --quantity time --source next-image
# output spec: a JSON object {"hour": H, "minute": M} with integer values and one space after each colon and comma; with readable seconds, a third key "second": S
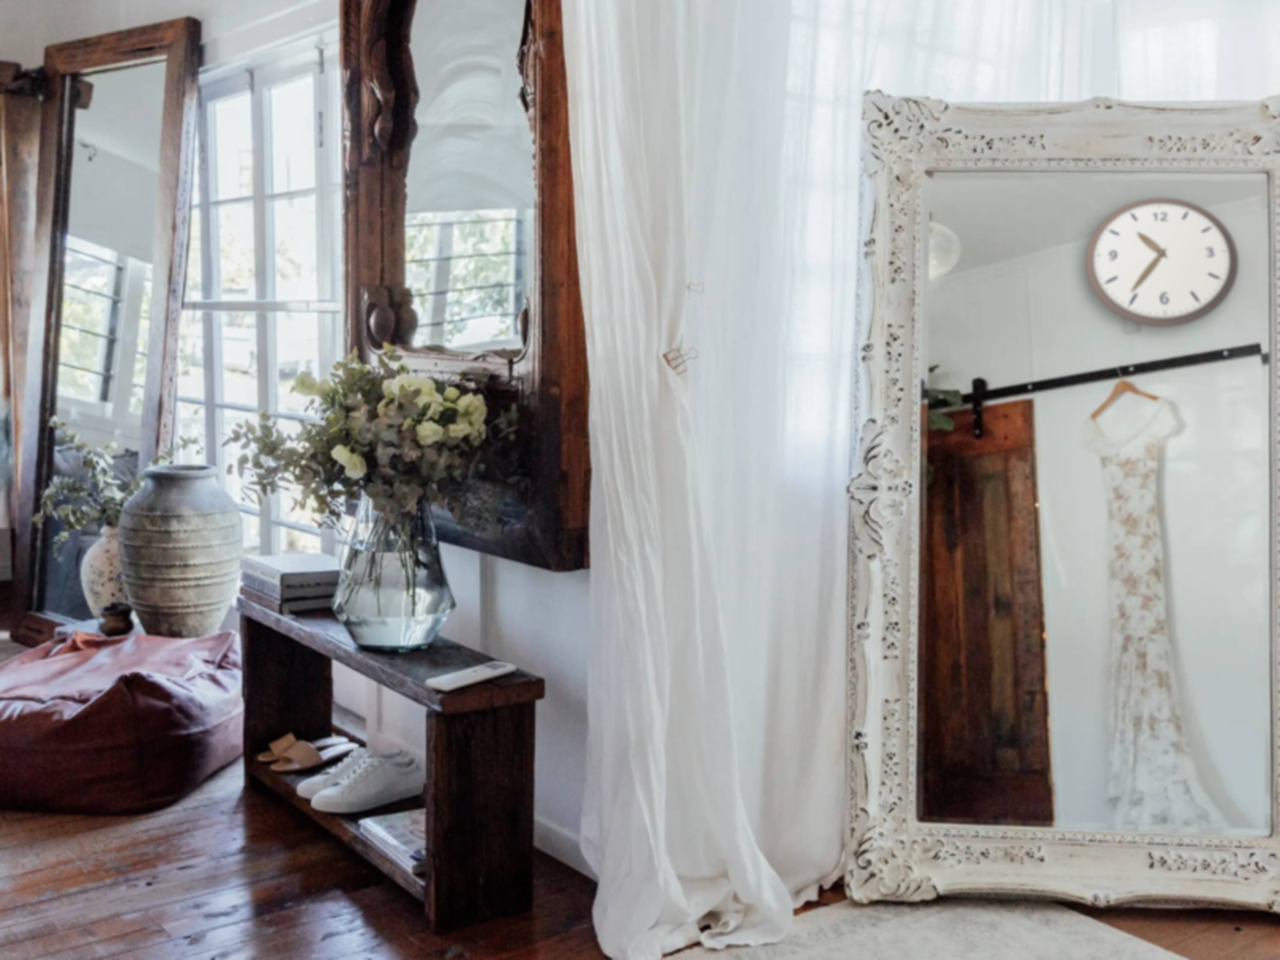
{"hour": 10, "minute": 36}
